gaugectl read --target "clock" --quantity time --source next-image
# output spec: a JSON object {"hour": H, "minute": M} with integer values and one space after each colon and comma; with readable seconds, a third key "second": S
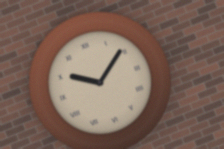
{"hour": 10, "minute": 9}
